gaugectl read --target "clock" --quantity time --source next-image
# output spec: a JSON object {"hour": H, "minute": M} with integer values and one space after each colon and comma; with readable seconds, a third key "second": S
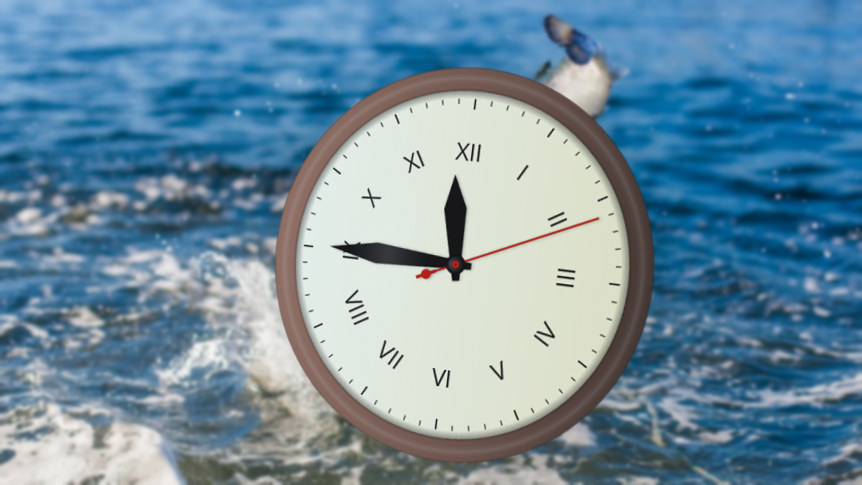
{"hour": 11, "minute": 45, "second": 11}
